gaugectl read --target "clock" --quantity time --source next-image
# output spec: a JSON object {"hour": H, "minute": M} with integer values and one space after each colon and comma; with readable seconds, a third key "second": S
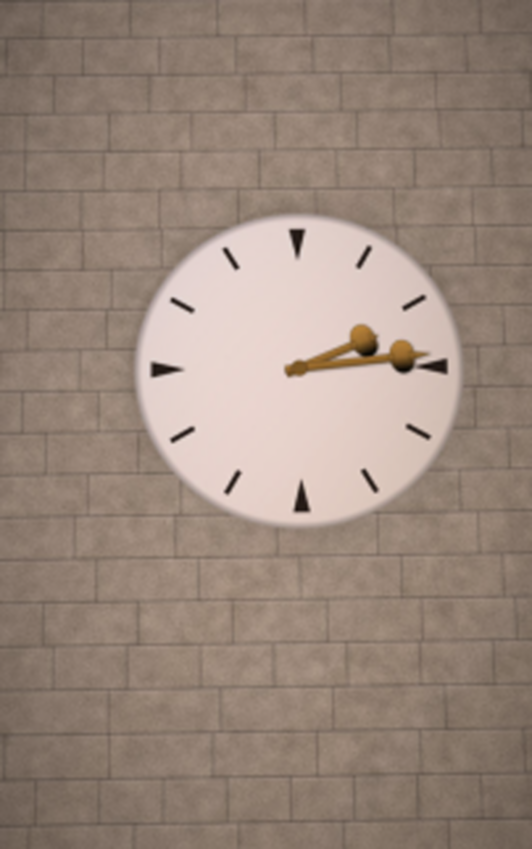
{"hour": 2, "minute": 14}
